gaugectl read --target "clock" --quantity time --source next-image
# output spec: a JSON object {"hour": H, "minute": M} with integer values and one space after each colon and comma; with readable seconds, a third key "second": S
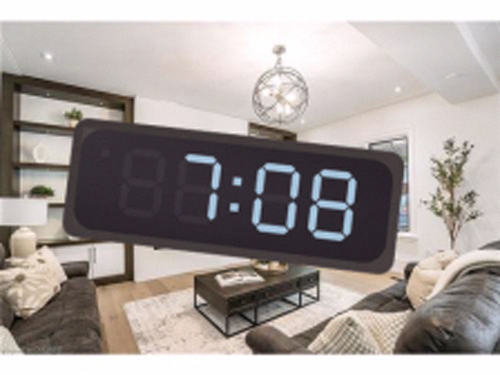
{"hour": 7, "minute": 8}
